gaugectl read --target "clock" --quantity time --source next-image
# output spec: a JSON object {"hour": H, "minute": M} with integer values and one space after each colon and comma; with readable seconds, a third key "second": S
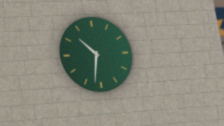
{"hour": 10, "minute": 32}
